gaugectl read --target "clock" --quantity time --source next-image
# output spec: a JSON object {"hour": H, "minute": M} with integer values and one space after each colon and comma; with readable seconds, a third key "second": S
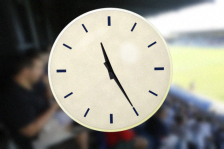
{"hour": 11, "minute": 25}
